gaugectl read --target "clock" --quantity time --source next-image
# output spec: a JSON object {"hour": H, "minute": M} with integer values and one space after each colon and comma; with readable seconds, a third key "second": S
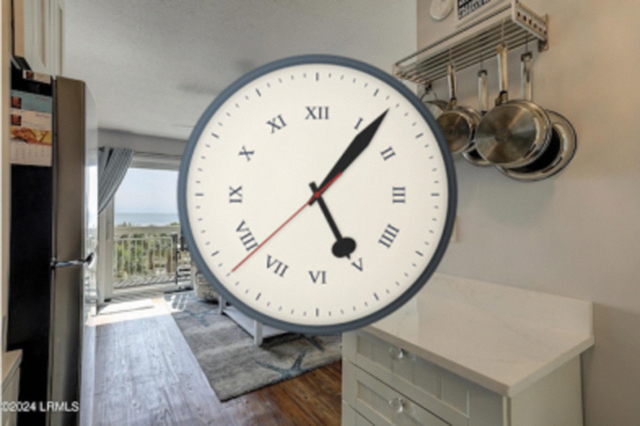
{"hour": 5, "minute": 6, "second": 38}
